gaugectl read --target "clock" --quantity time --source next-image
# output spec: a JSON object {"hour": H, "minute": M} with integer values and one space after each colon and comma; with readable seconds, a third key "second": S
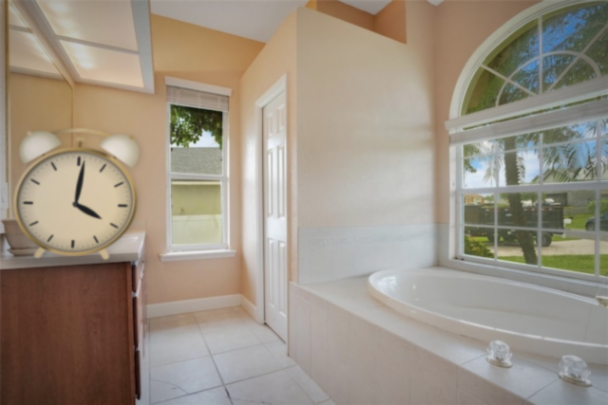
{"hour": 4, "minute": 1}
